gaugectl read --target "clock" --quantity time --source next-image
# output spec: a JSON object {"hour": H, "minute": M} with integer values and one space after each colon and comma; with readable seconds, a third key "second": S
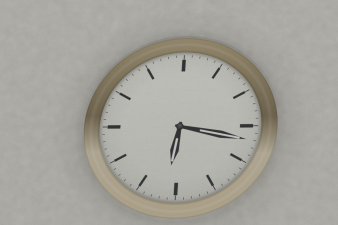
{"hour": 6, "minute": 17}
